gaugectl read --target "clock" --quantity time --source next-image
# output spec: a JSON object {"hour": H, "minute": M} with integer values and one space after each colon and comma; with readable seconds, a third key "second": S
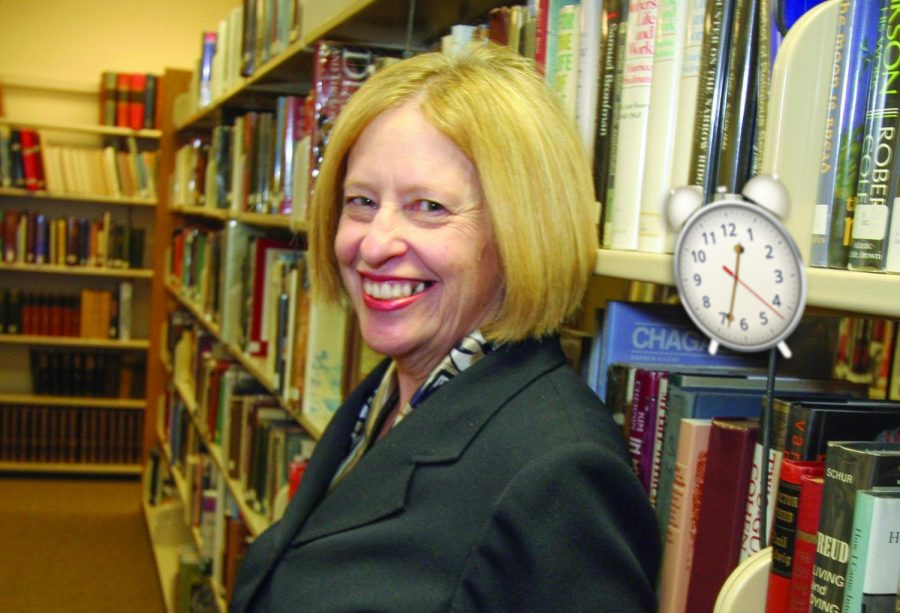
{"hour": 12, "minute": 33, "second": 22}
